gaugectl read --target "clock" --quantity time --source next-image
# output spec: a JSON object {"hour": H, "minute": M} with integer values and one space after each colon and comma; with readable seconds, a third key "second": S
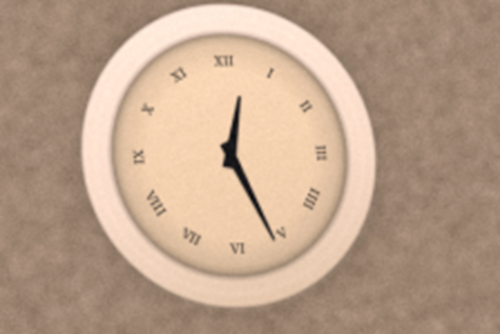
{"hour": 12, "minute": 26}
